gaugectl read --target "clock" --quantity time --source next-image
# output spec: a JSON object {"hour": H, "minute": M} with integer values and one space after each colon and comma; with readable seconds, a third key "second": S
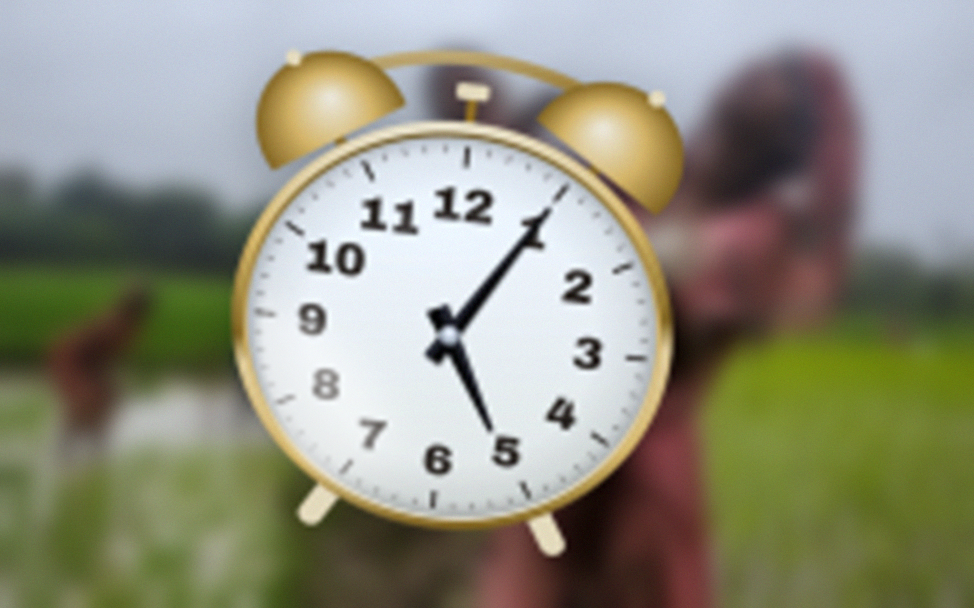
{"hour": 5, "minute": 5}
